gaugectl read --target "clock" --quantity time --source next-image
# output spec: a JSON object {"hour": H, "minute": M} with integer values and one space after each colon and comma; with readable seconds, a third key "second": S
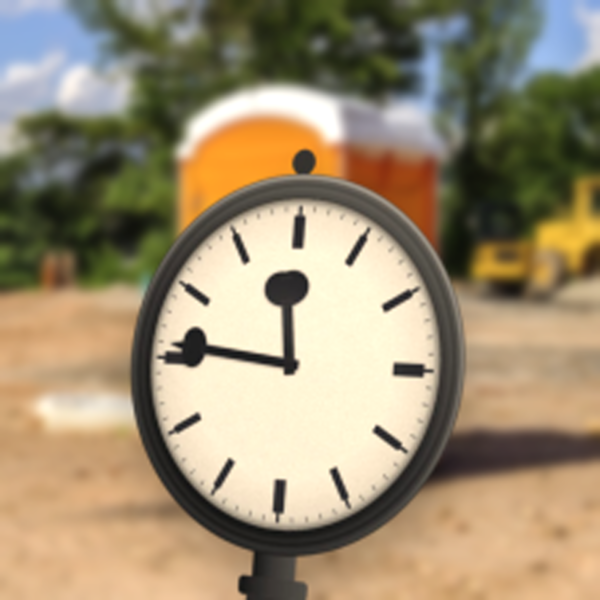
{"hour": 11, "minute": 46}
